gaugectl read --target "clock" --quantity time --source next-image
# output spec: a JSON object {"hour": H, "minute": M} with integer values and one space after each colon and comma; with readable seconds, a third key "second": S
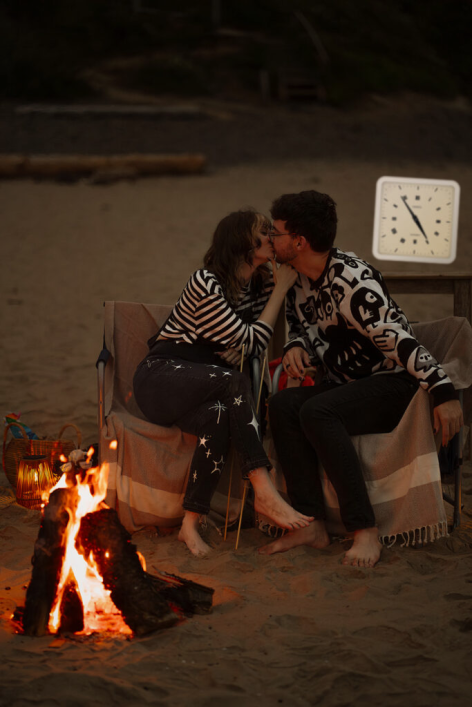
{"hour": 4, "minute": 54}
